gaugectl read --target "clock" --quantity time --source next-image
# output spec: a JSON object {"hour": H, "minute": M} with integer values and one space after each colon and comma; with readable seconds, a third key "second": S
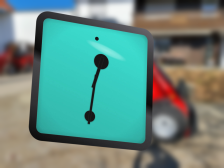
{"hour": 12, "minute": 31}
